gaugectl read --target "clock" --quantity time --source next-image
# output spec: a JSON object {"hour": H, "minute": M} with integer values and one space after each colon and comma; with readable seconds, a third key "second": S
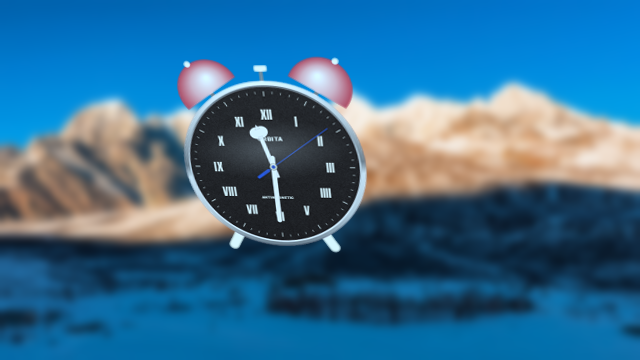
{"hour": 11, "minute": 30, "second": 9}
